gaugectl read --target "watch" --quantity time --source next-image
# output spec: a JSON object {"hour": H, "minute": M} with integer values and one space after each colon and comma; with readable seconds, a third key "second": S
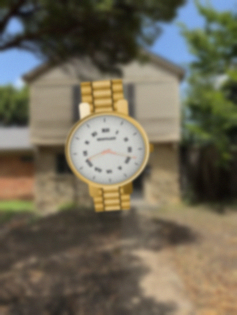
{"hour": 8, "minute": 18}
